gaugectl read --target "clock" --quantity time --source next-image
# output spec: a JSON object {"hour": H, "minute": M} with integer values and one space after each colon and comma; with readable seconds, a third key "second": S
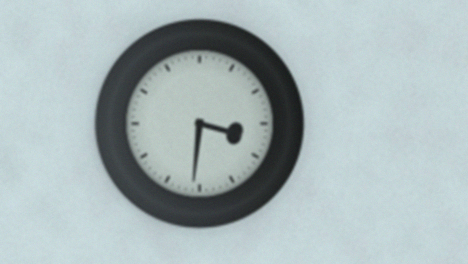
{"hour": 3, "minute": 31}
